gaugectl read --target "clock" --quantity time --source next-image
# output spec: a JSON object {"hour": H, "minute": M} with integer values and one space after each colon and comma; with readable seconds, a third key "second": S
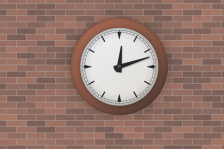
{"hour": 12, "minute": 12}
